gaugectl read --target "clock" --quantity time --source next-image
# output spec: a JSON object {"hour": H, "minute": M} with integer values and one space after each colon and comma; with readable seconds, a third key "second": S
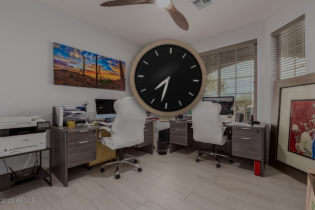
{"hour": 7, "minute": 32}
